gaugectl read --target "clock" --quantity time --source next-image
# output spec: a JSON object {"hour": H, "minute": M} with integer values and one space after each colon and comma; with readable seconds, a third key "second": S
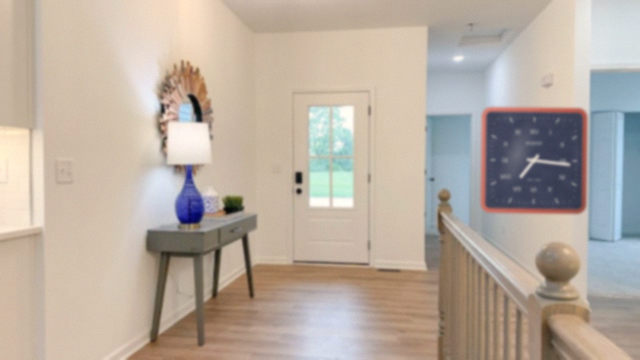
{"hour": 7, "minute": 16}
